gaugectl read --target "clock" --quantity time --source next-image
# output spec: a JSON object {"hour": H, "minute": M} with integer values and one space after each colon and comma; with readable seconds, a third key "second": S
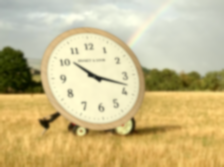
{"hour": 10, "minute": 18}
